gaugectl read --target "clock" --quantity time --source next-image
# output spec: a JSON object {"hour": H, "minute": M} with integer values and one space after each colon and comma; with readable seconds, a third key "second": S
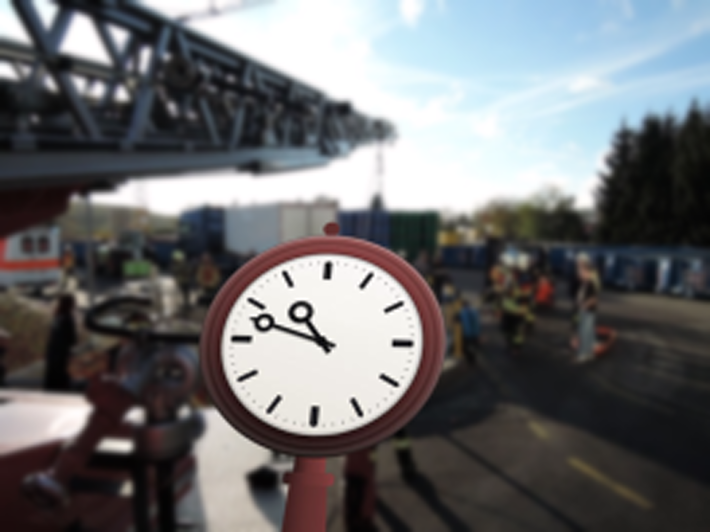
{"hour": 10, "minute": 48}
